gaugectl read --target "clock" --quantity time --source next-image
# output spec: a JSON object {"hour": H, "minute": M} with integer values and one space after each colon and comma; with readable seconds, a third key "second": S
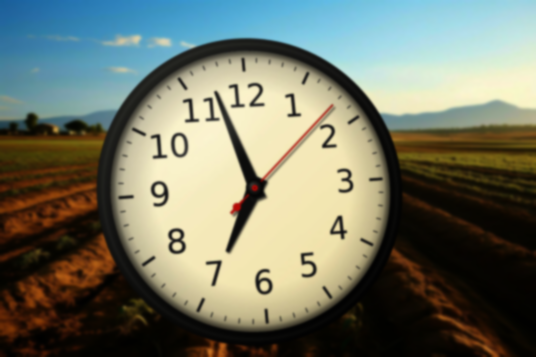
{"hour": 6, "minute": 57, "second": 8}
